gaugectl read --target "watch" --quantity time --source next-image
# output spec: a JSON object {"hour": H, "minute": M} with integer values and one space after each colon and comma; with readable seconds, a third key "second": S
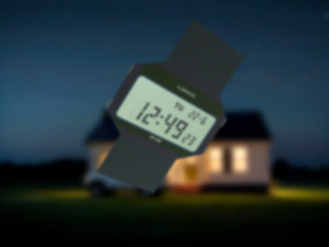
{"hour": 12, "minute": 49}
